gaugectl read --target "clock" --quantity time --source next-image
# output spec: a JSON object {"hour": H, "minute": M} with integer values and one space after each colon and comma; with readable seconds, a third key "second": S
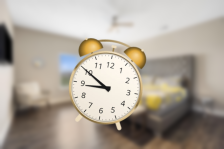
{"hour": 8, "minute": 50}
